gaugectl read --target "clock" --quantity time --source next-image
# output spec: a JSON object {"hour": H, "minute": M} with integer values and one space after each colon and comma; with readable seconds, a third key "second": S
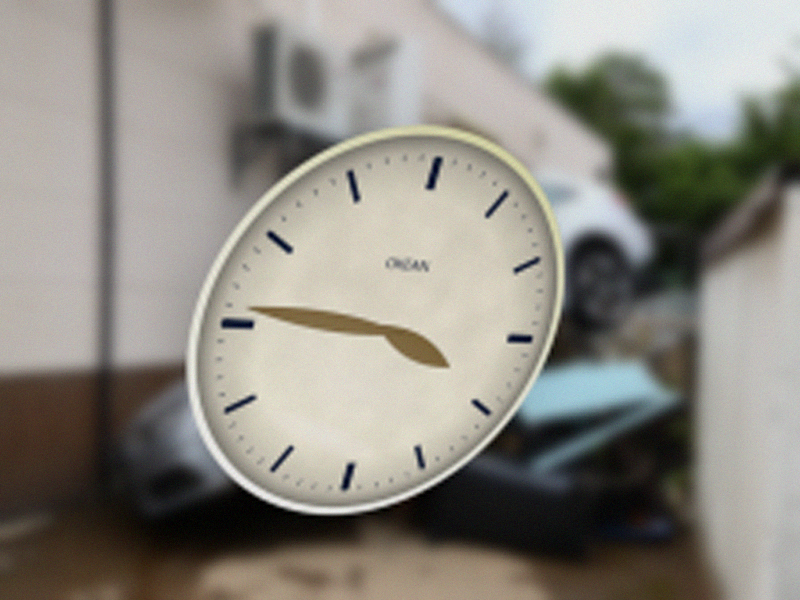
{"hour": 3, "minute": 46}
